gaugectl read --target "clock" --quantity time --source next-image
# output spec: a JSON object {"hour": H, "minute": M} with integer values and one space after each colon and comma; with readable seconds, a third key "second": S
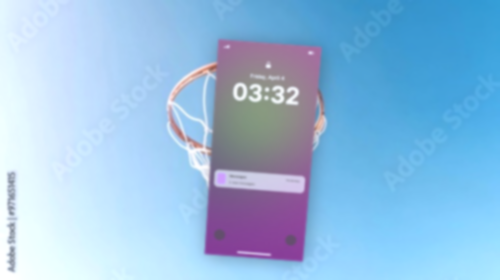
{"hour": 3, "minute": 32}
